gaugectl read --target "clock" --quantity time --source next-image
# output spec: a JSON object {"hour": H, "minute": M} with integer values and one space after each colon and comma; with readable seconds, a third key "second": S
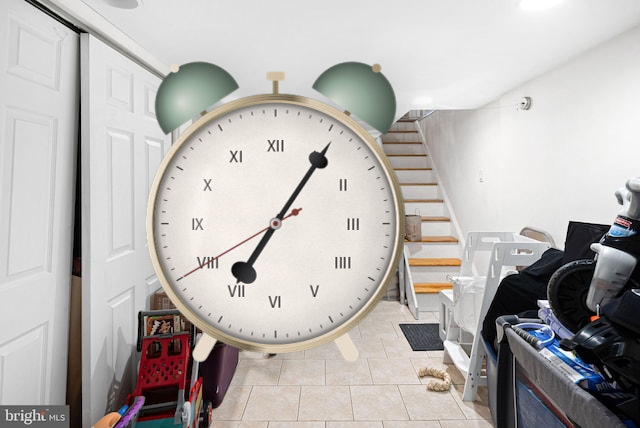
{"hour": 7, "minute": 5, "second": 40}
